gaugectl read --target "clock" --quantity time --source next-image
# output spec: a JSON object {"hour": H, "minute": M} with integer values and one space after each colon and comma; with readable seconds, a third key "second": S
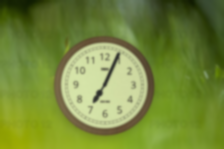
{"hour": 7, "minute": 4}
